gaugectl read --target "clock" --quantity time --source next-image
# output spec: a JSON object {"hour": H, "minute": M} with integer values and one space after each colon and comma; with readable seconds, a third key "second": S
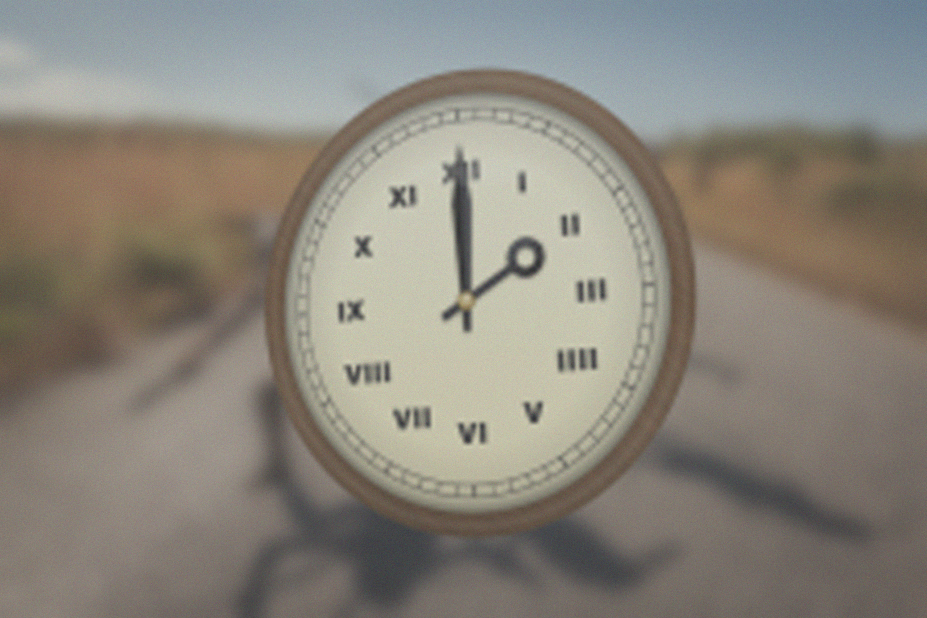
{"hour": 2, "minute": 0}
